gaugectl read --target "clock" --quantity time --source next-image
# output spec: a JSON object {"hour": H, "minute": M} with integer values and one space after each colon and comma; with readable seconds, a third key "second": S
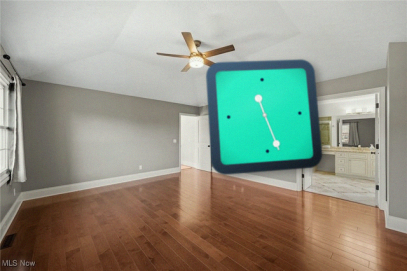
{"hour": 11, "minute": 27}
